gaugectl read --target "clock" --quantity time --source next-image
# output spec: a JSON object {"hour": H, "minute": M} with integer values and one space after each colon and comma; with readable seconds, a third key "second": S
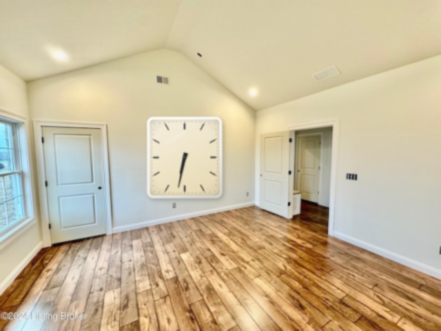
{"hour": 6, "minute": 32}
